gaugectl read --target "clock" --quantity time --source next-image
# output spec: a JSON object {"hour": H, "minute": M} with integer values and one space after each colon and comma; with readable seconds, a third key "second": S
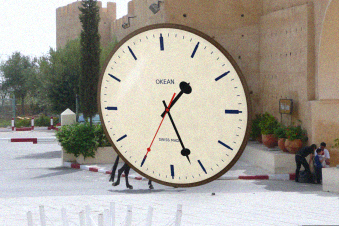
{"hour": 1, "minute": 26, "second": 35}
